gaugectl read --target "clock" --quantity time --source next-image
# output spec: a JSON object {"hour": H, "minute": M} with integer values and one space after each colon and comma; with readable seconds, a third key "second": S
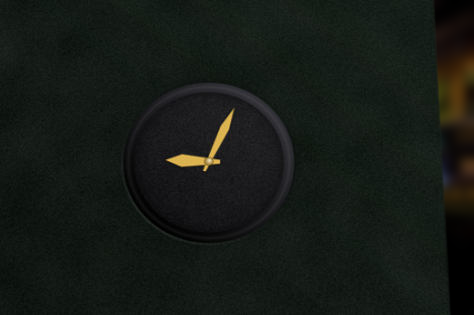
{"hour": 9, "minute": 4}
